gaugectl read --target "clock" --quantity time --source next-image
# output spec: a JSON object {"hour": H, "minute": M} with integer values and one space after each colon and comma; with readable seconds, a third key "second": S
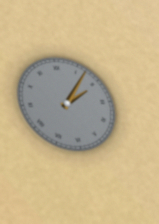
{"hour": 2, "minute": 7}
